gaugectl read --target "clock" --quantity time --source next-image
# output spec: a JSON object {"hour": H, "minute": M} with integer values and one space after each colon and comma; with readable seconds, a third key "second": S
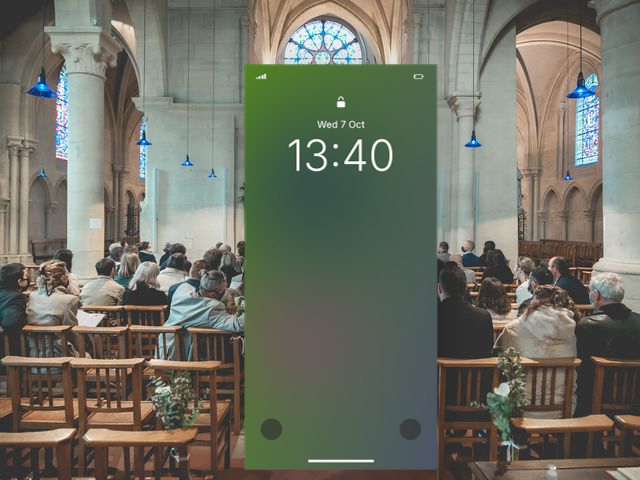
{"hour": 13, "minute": 40}
